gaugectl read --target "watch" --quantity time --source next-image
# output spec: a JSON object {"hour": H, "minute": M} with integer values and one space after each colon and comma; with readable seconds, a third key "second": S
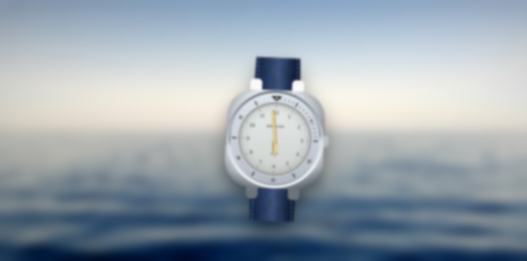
{"hour": 5, "minute": 59}
